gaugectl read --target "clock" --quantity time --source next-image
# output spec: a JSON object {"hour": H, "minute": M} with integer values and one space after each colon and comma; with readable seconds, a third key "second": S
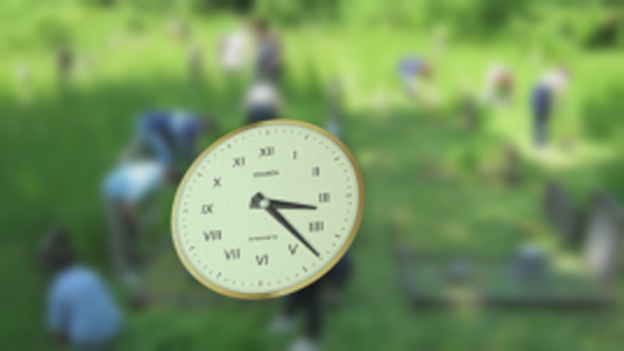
{"hour": 3, "minute": 23}
